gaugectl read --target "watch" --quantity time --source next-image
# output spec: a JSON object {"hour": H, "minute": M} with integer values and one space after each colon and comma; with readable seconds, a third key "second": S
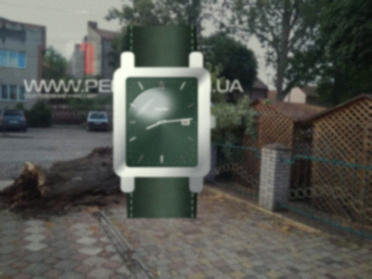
{"hour": 8, "minute": 14}
